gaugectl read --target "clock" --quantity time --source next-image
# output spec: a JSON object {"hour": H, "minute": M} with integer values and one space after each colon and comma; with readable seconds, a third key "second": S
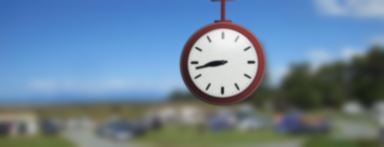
{"hour": 8, "minute": 43}
